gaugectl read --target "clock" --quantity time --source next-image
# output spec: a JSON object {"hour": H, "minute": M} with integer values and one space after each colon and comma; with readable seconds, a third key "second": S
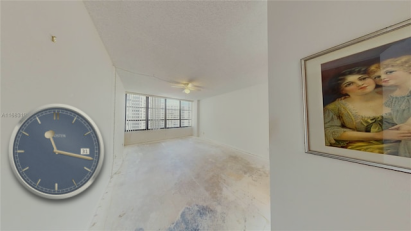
{"hour": 11, "minute": 17}
